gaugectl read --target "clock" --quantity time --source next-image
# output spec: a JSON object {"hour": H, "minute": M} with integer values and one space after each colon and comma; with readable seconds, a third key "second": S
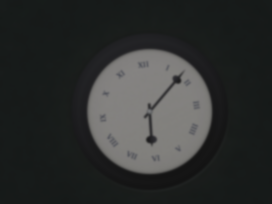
{"hour": 6, "minute": 8}
